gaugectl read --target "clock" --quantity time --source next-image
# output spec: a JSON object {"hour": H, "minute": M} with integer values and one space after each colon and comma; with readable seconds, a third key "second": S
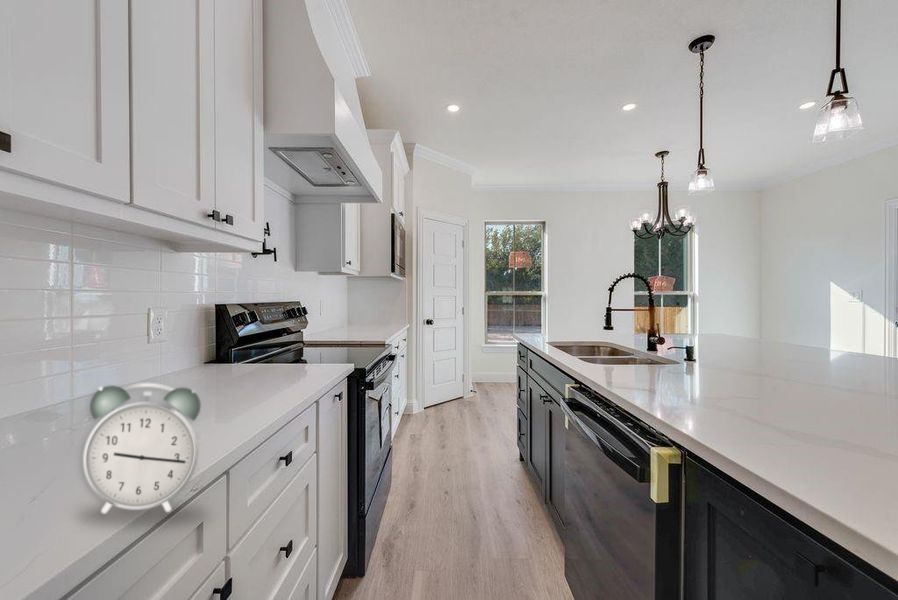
{"hour": 9, "minute": 16}
